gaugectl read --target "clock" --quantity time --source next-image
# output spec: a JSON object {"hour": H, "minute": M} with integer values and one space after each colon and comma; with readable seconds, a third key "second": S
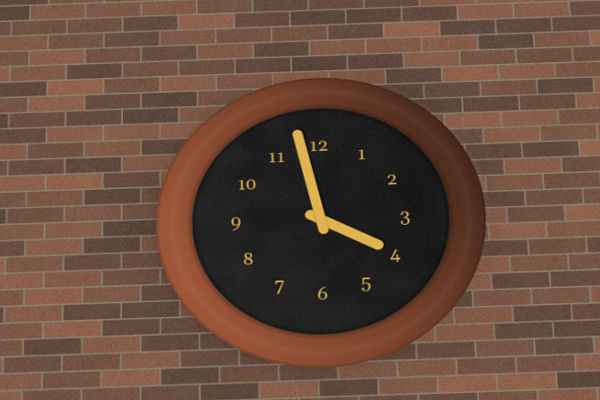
{"hour": 3, "minute": 58}
